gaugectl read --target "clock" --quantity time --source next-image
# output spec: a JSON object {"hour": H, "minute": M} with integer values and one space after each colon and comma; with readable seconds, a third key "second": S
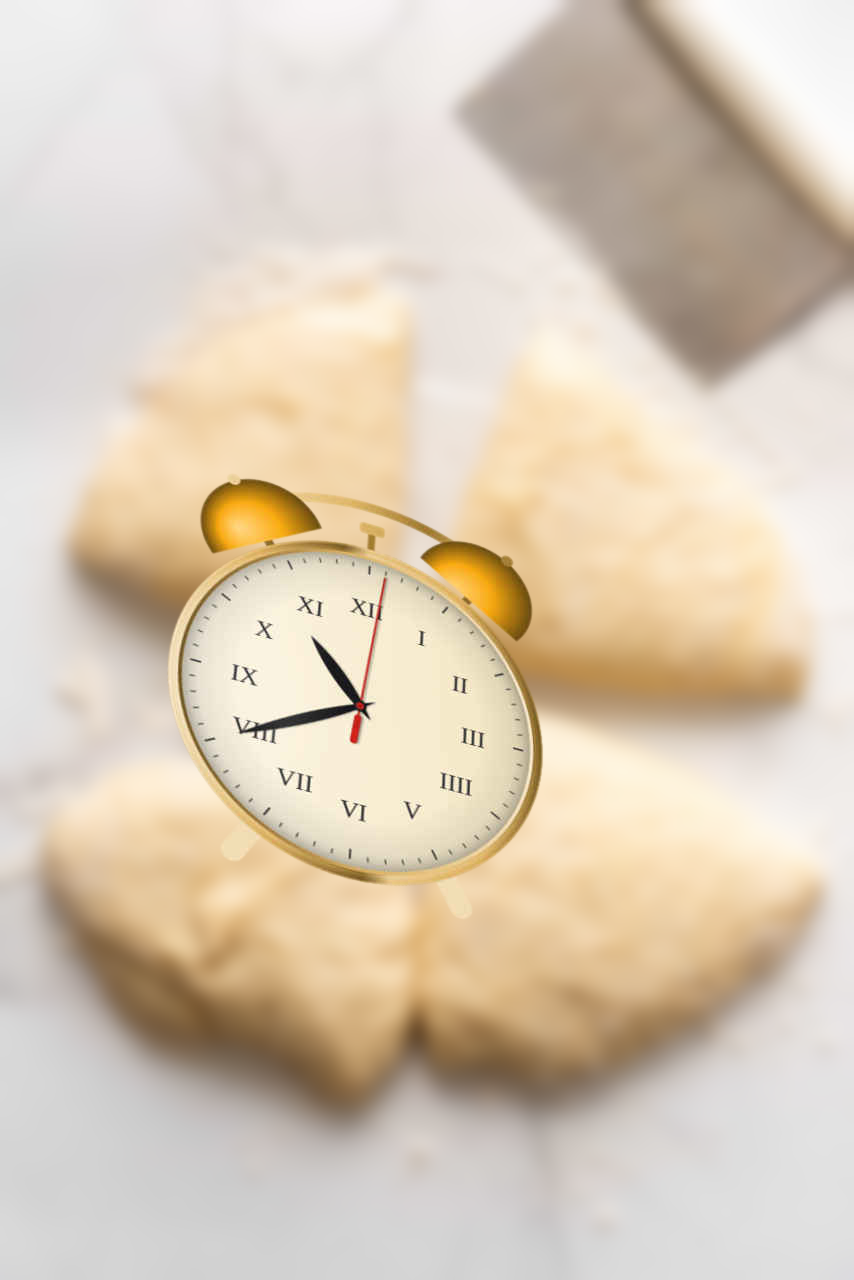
{"hour": 10, "minute": 40, "second": 1}
